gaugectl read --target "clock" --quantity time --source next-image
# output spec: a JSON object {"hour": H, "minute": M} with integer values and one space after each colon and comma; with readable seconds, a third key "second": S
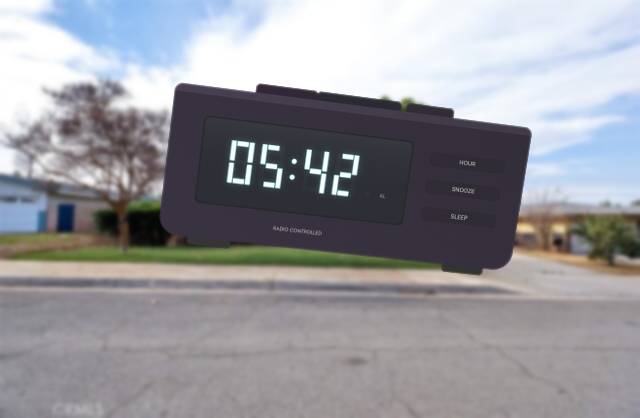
{"hour": 5, "minute": 42}
